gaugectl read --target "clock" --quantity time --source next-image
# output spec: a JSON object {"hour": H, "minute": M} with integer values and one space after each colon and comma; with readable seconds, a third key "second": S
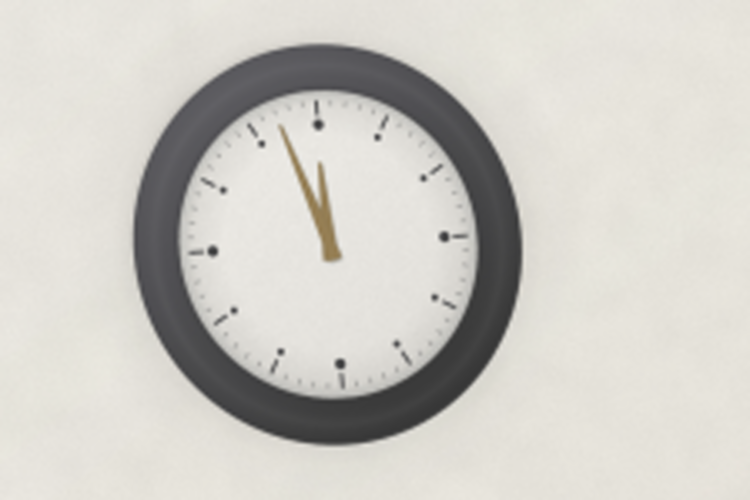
{"hour": 11, "minute": 57}
